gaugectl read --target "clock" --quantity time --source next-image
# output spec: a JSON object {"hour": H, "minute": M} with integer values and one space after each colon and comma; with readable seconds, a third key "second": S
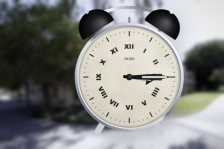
{"hour": 3, "minute": 15}
